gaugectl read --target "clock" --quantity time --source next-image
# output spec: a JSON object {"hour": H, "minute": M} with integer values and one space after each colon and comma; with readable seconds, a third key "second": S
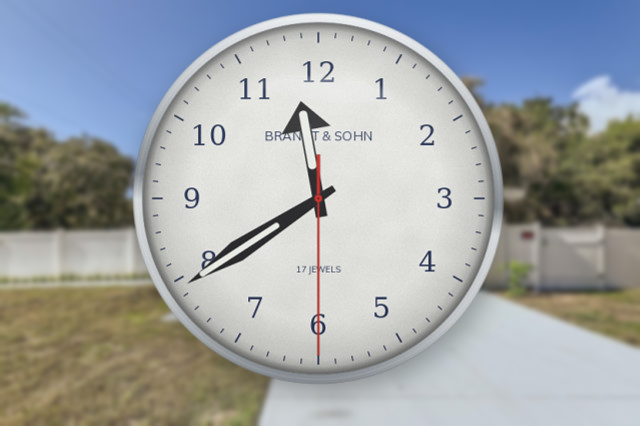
{"hour": 11, "minute": 39, "second": 30}
